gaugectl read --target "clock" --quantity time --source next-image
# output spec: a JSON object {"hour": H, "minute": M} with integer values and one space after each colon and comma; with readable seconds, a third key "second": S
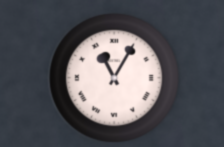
{"hour": 11, "minute": 5}
